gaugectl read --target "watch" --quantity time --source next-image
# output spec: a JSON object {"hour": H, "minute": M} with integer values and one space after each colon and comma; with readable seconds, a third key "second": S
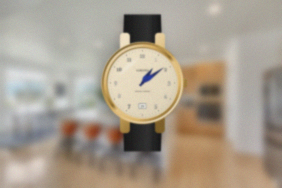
{"hour": 1, "minute": 9}
